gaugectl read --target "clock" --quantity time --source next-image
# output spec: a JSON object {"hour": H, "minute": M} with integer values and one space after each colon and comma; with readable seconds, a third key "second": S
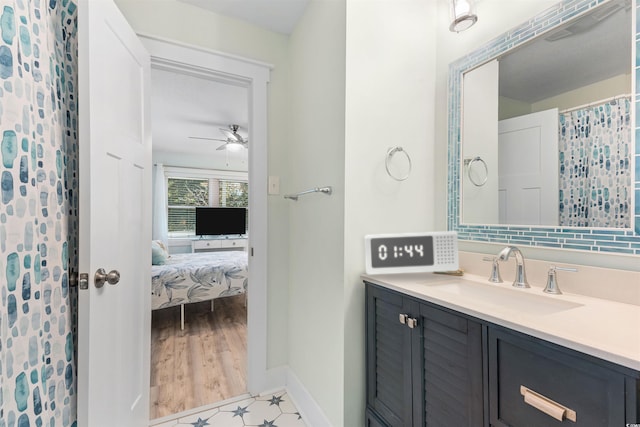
{"hour": 1, "minute": 44}
